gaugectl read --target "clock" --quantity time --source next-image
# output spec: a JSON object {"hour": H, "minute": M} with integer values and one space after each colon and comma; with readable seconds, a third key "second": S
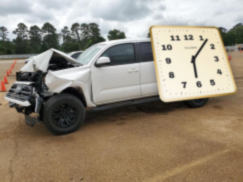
{"hour": 6, "minute": 7}
